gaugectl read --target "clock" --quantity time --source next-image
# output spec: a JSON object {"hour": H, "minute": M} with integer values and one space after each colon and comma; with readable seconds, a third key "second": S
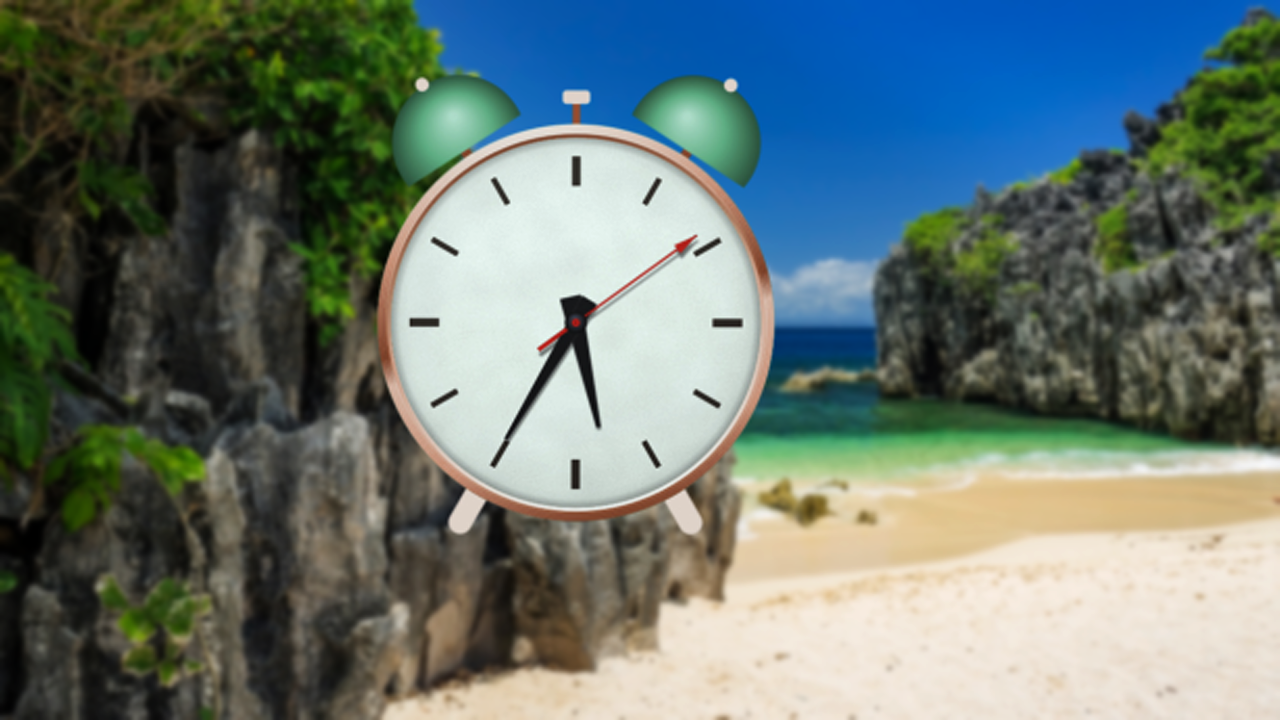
{"hour": 5, "minute": 35, "second": 9}
